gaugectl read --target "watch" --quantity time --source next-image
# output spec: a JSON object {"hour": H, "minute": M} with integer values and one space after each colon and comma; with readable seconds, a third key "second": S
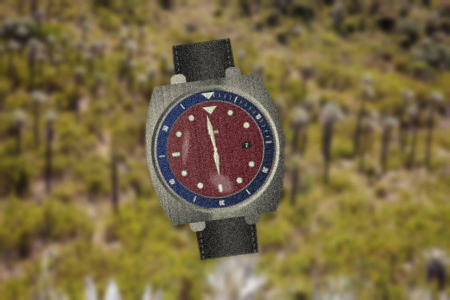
{"hour": 5, "minute": 59}
